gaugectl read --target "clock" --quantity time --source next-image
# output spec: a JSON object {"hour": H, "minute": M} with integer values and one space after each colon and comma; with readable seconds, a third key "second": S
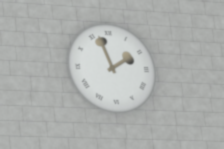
{"hour": 1, "minute": 57}
